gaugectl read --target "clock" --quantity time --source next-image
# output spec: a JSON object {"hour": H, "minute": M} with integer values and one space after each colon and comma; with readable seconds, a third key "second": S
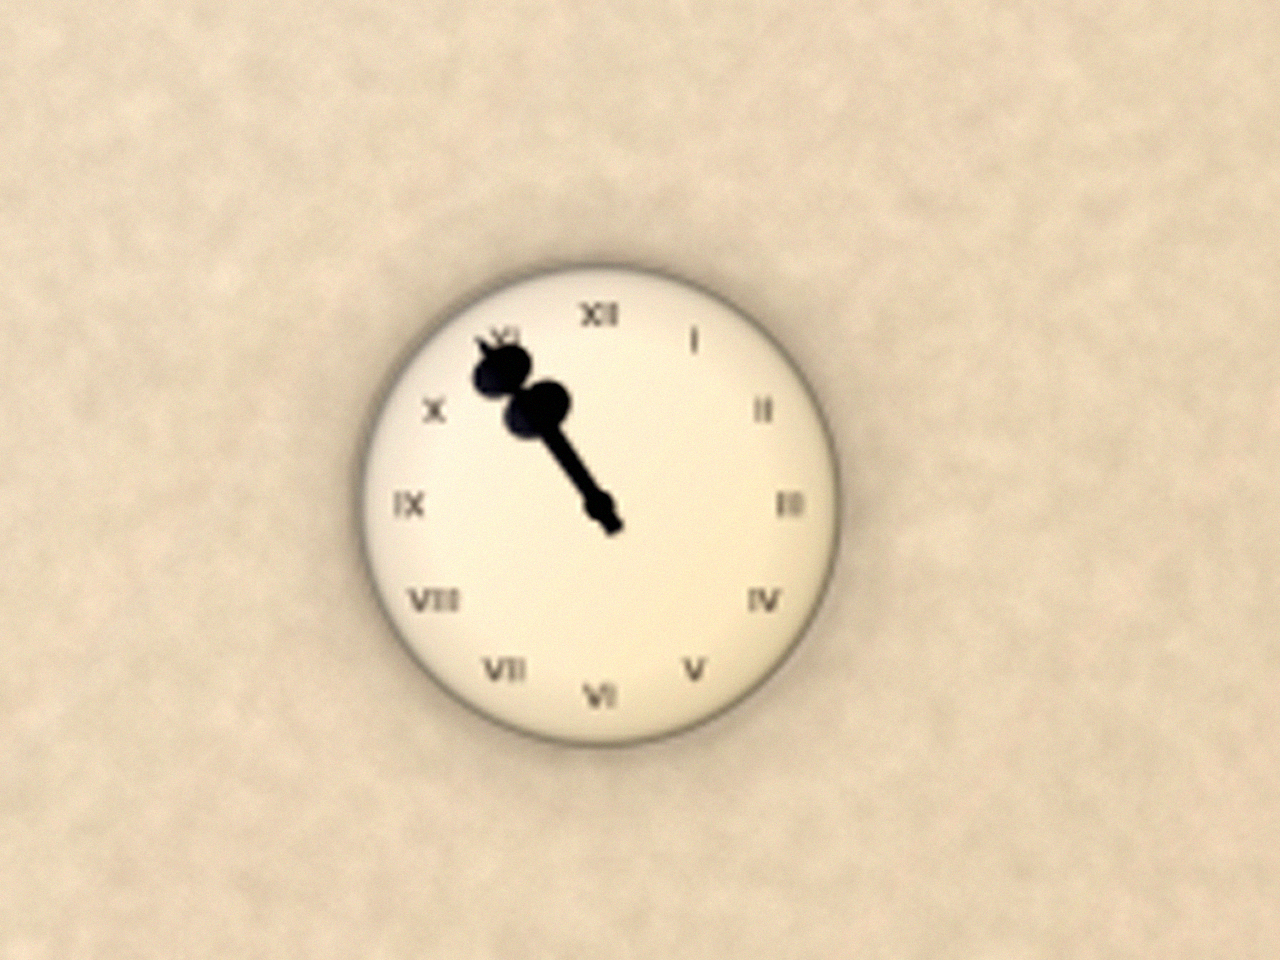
{"hour": 10, "minute": 54}
